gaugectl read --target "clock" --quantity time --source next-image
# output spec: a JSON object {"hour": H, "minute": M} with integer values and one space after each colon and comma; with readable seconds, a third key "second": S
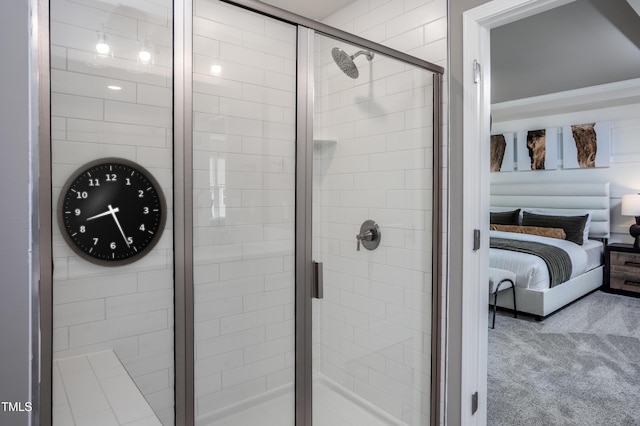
{"hour": 8, "minute": 26}
